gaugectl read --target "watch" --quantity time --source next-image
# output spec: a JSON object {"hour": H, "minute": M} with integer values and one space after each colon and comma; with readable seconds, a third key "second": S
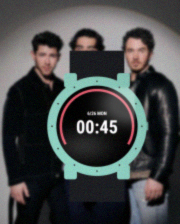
{"hour": 0, "minute": 45}
